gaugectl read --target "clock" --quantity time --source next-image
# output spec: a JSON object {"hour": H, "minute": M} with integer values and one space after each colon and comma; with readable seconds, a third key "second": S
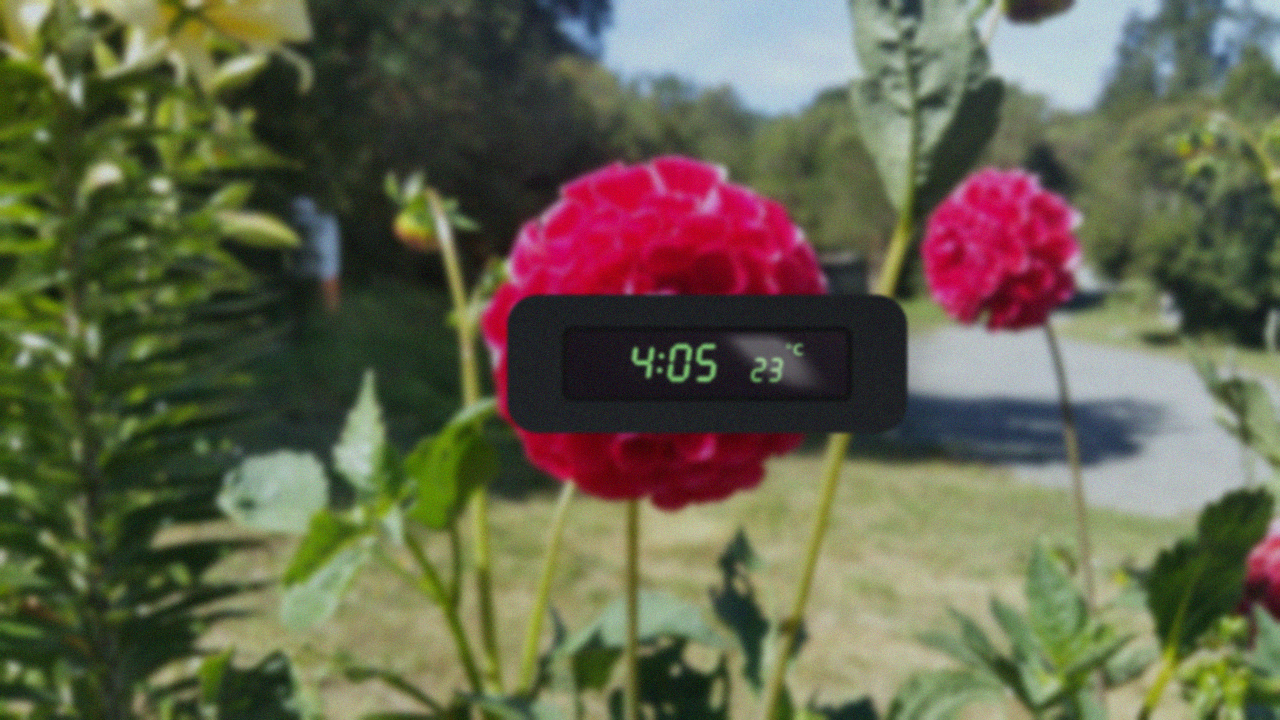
{"hour": 4, "minute": 5}
